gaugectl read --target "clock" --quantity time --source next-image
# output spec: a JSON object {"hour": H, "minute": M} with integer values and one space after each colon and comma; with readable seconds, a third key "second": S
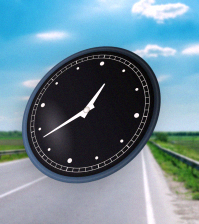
{"hour": 12, "minute": 38}
